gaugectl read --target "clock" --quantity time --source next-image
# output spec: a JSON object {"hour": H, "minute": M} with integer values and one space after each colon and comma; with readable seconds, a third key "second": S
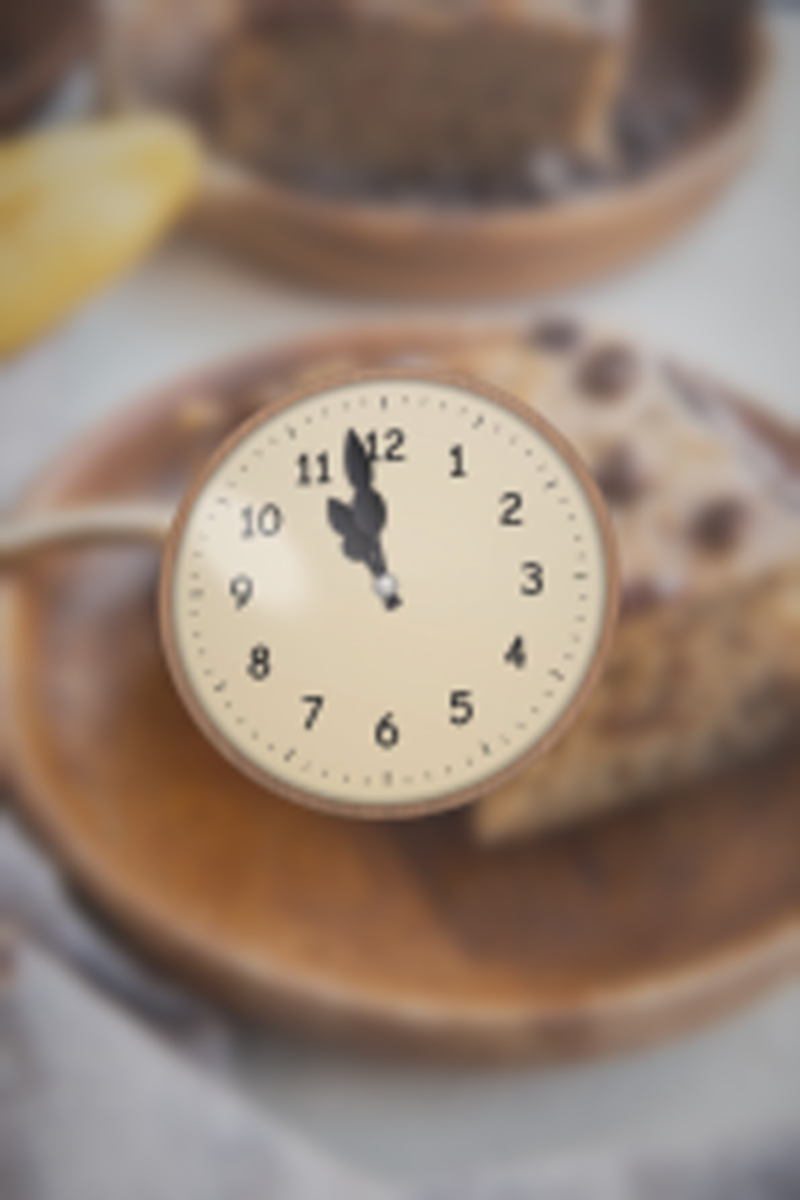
{"hour": 10, "minute": 58}
